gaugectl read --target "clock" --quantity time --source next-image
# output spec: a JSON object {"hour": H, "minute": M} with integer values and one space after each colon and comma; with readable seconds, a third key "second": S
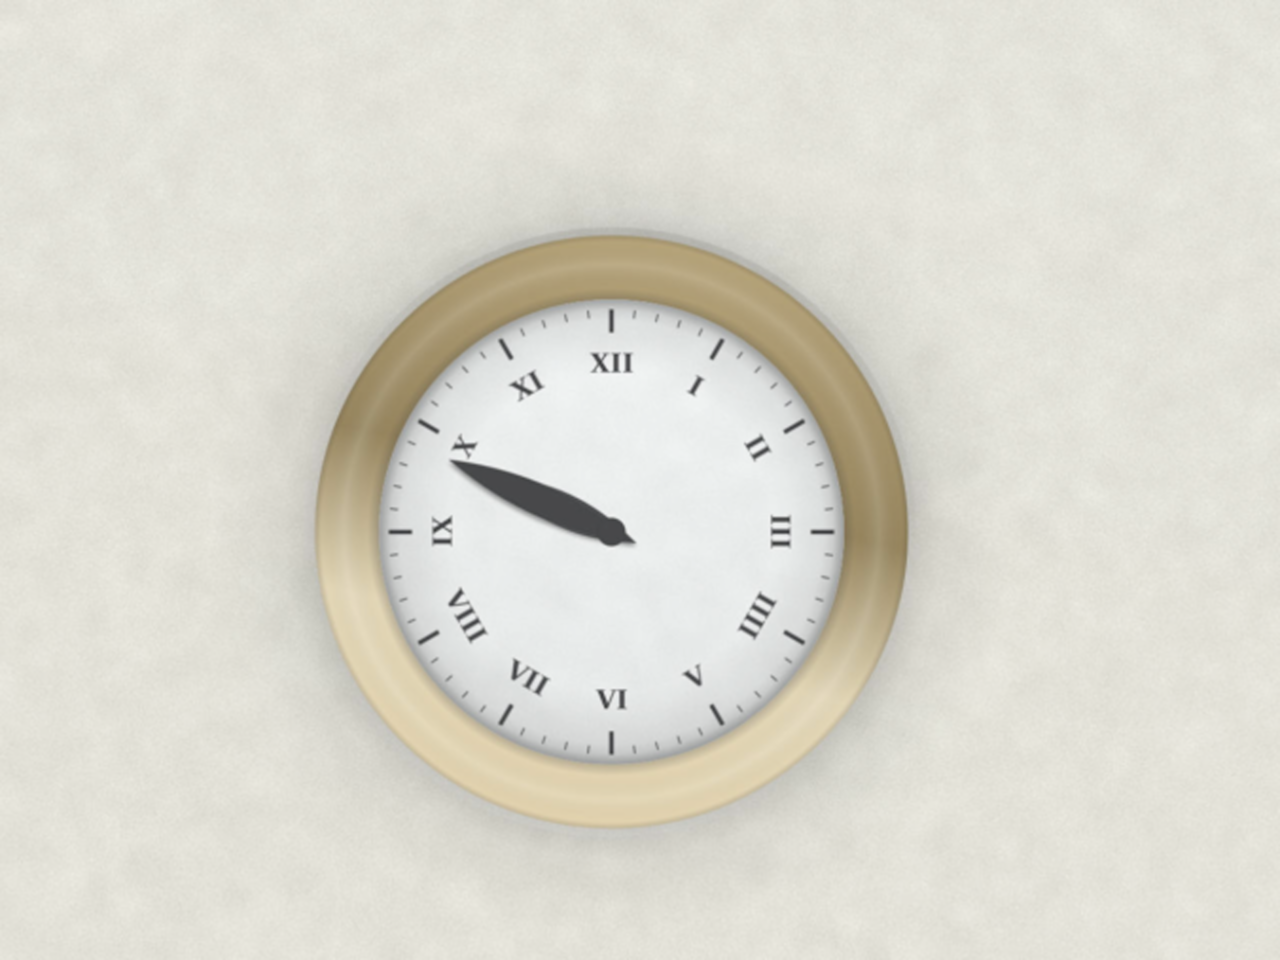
{"hour": 9, "minute": 49}
